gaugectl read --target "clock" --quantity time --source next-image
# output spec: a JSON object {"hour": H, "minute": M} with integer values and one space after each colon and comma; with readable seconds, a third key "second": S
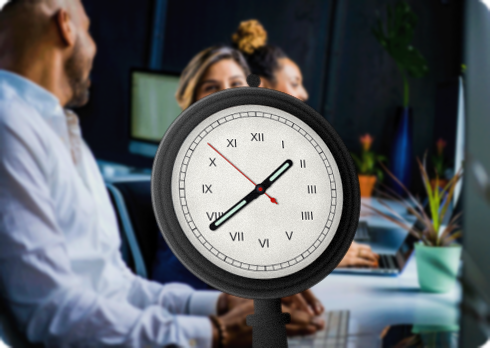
{"hour": 1, "minute": 38, "second": 52}
